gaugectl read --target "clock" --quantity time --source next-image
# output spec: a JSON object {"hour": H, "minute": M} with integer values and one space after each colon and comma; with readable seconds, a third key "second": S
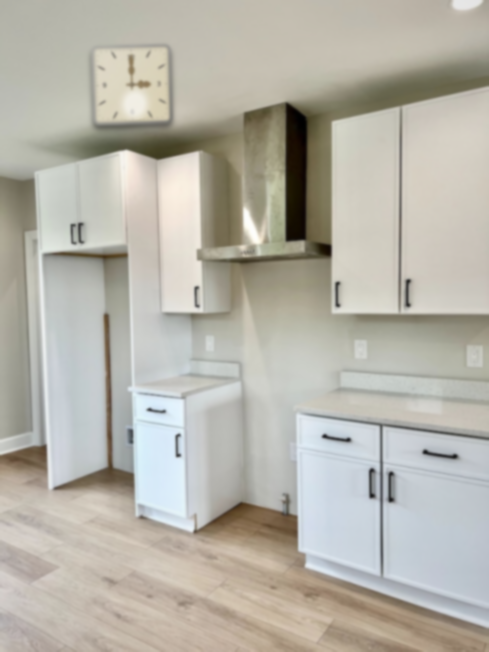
{"hour": 3, "minute": 0}
